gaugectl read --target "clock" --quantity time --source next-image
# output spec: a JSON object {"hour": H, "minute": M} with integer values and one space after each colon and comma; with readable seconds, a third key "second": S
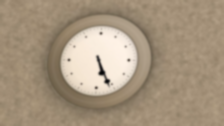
{"hour": 5, "minute": 26}
